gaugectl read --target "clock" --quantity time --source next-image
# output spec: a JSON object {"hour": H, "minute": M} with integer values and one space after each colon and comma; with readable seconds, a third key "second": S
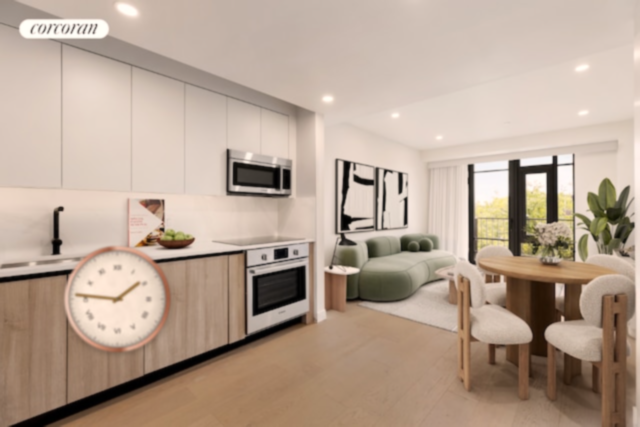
{"hour": 1, "minute": 46}
